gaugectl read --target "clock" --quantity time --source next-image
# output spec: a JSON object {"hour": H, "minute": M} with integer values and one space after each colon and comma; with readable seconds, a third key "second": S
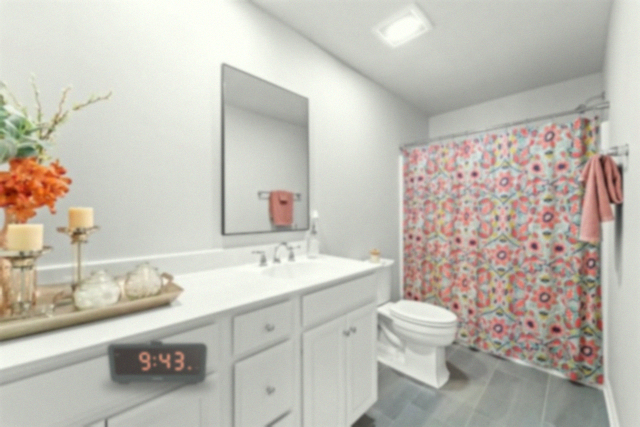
{"hour": 9, "minute": 43}
